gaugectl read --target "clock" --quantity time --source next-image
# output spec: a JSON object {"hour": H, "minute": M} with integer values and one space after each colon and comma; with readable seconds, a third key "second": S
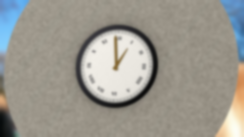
{"hour": 12, "minute": 59}
